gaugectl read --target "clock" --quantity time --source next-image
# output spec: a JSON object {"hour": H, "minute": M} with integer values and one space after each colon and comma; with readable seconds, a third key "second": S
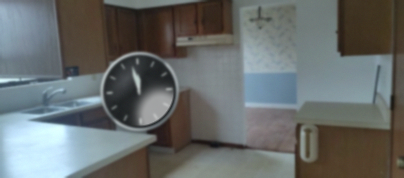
{"hour": 11, "minute": 58}
